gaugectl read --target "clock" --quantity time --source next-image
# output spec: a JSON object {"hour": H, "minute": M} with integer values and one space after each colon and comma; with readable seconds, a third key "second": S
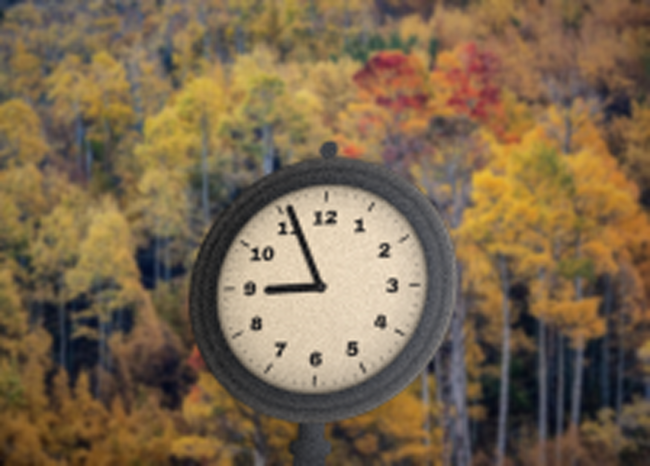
{"hour": 8, "minute": 56}
